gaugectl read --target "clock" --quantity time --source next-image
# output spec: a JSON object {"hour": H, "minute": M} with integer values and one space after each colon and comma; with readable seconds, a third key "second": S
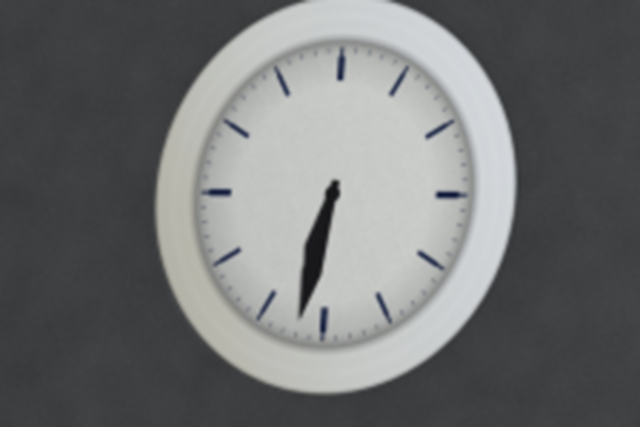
{"hour": 6, "minute": 32}
